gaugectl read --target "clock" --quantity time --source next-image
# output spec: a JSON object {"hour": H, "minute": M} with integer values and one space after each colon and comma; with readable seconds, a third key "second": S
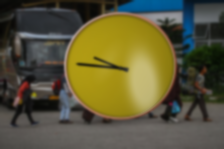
{"hour": 9, "minute": 46}
